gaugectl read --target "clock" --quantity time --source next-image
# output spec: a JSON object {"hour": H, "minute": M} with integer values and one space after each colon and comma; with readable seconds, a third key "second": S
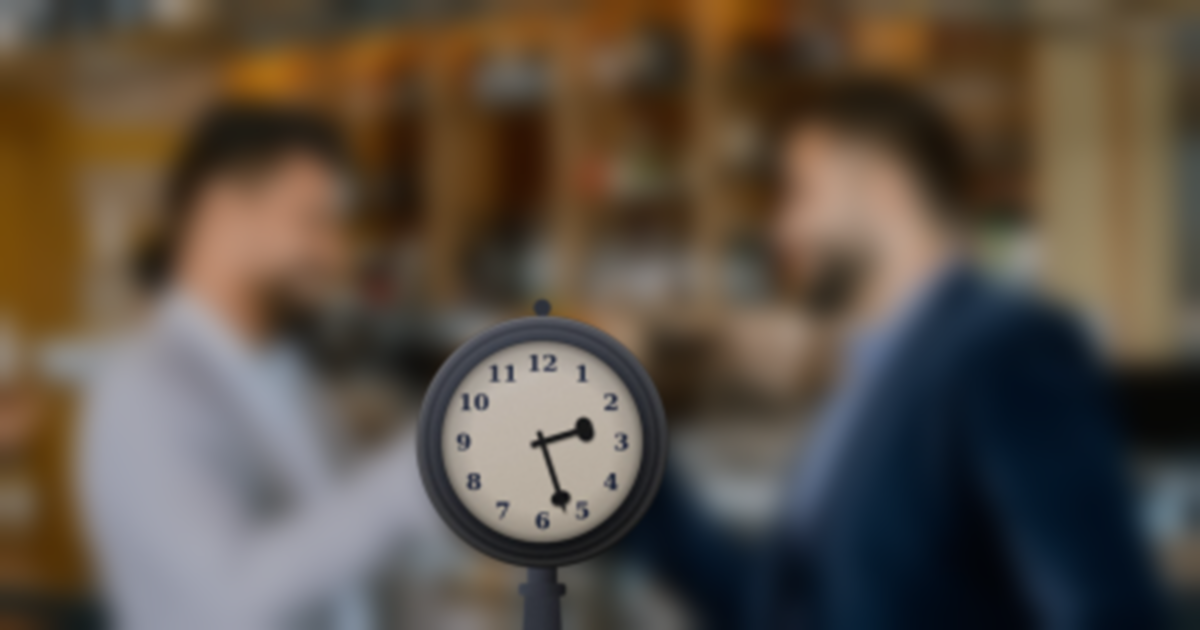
{"hour": 2, "minute": 27}
